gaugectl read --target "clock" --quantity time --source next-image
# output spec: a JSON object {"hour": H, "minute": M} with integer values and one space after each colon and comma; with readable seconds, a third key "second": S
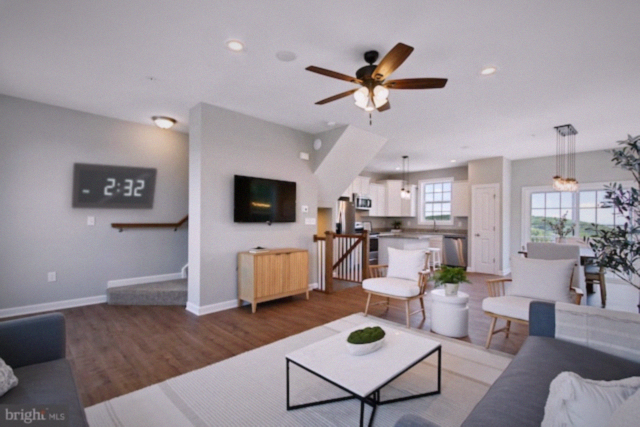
{"hour": 2, "minute": 32}
